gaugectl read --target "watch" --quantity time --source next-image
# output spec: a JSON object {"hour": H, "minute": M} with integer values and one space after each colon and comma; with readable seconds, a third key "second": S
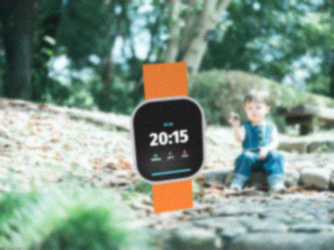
{"hour": 20, "minute": 15}
